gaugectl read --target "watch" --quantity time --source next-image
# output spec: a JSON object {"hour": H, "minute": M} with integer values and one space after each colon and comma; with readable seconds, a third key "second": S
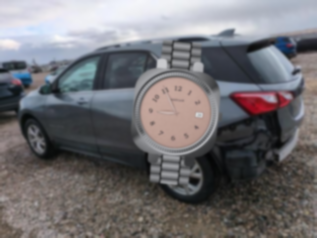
{"hour": 8, "minute": 55}
